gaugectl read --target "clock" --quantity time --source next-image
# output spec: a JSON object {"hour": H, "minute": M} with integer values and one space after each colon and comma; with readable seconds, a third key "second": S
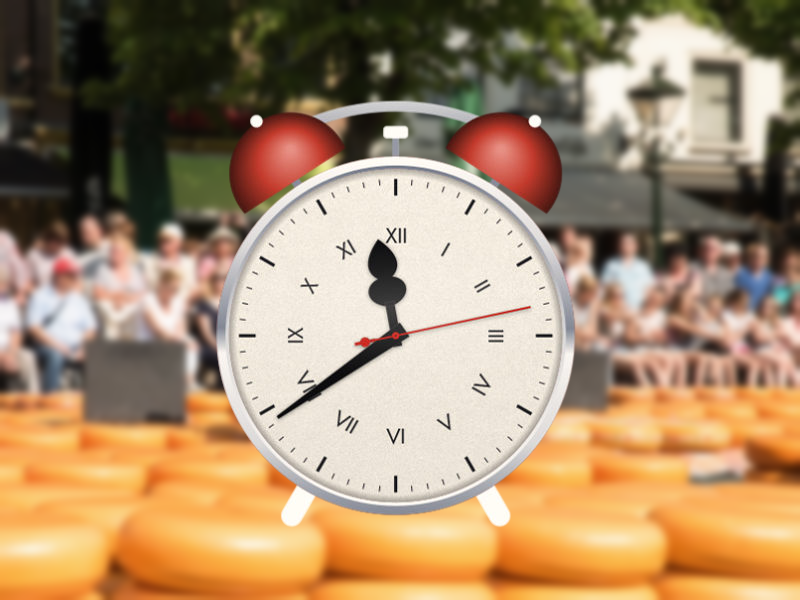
{"hour": 11, "minute": 39, "second": 13}
